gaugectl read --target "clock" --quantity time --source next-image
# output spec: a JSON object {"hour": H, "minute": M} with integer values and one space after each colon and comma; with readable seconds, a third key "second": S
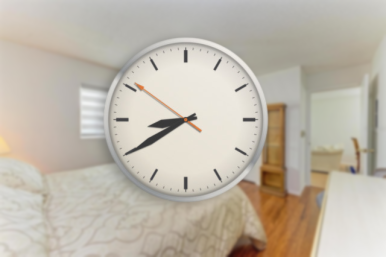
{"hour": 8, "minute": 39, "second": 51}
